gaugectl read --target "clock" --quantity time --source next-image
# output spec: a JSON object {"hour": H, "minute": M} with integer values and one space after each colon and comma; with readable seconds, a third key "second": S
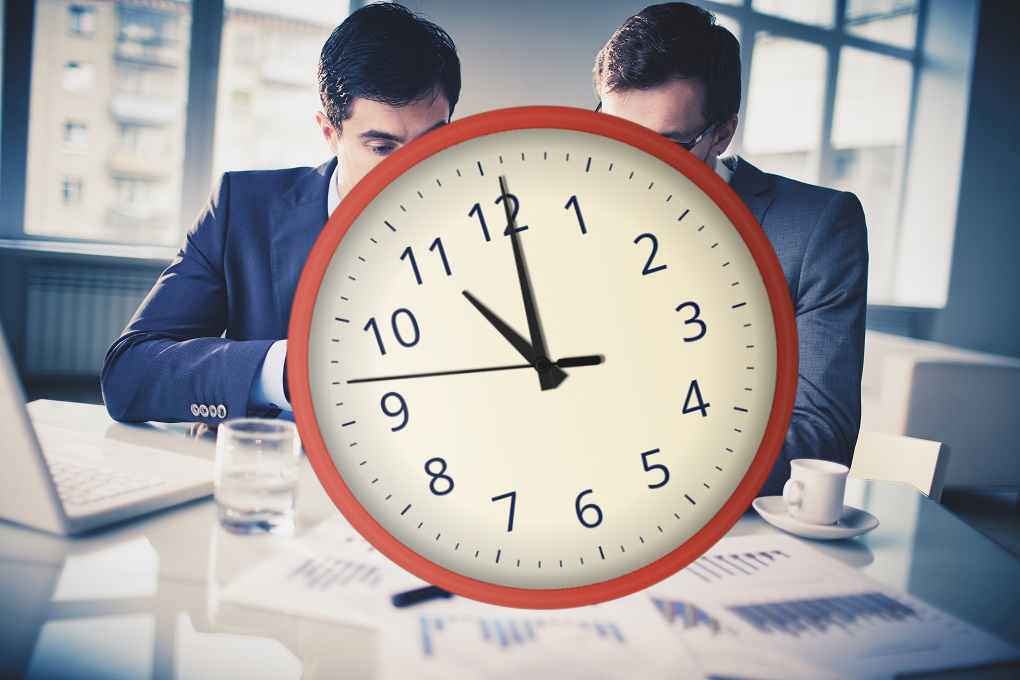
{"hour": 11, "minute": 0, "second": 47}
